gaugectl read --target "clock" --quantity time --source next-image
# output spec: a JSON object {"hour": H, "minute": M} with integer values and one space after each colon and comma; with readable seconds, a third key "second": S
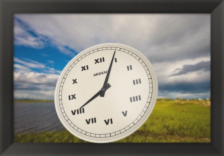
{"hour": 8, "minute": 4}
